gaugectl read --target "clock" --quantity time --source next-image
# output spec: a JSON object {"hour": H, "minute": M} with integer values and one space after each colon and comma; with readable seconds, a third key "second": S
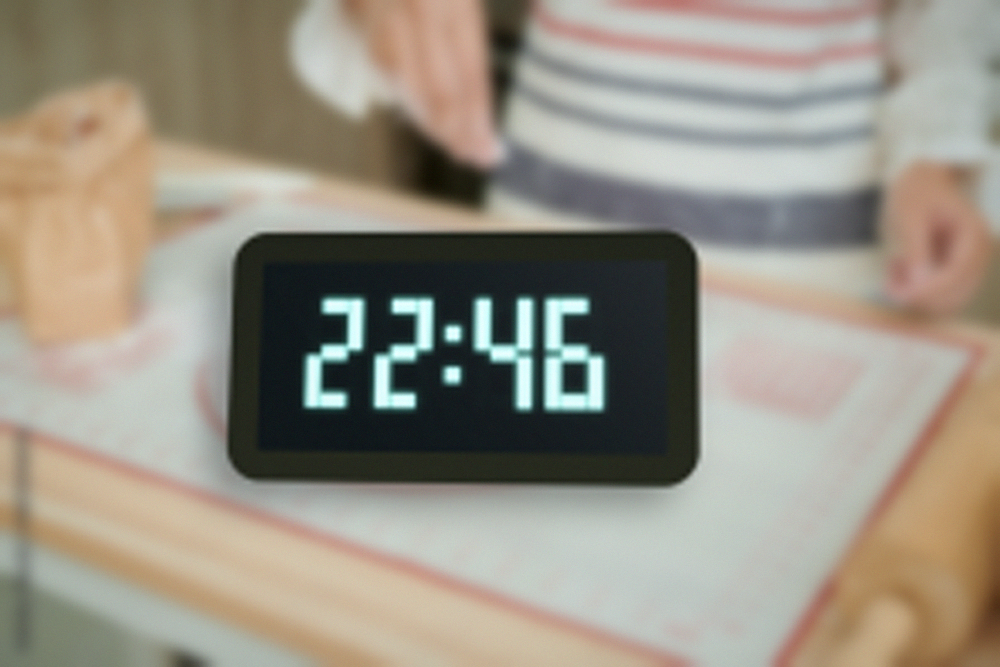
{"hour": 22, "minute": 46}
